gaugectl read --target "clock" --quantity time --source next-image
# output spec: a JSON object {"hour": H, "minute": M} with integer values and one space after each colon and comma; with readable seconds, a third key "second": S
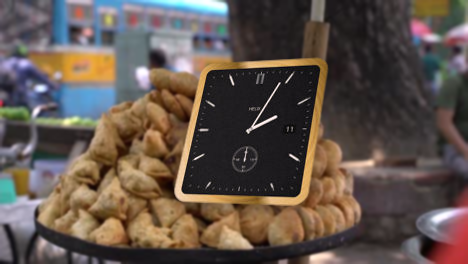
{"hour": 2, "minute": 4}
